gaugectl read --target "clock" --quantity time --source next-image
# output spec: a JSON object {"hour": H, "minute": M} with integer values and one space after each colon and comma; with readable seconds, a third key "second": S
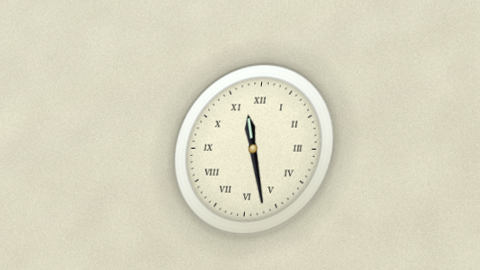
{"hour": 11, "minute": 27}
